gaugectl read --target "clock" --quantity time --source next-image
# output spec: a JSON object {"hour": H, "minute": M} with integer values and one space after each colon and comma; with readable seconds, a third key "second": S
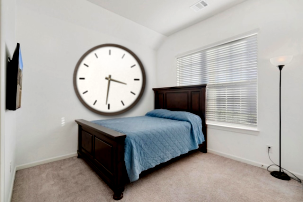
{"hour": 3, "minute": 31}
